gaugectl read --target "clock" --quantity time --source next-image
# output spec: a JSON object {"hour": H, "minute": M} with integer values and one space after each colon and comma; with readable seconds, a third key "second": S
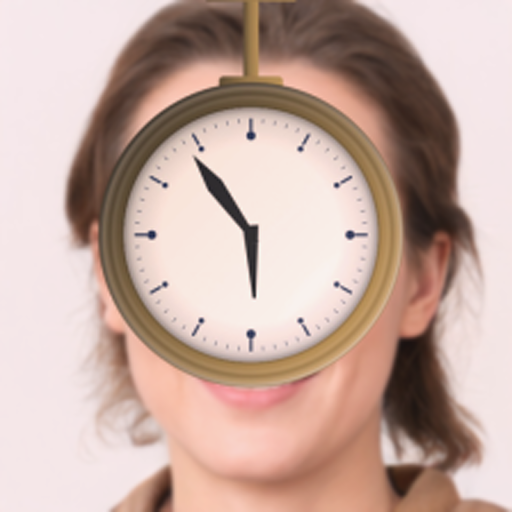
{"hour": 5, "minute": 54}
